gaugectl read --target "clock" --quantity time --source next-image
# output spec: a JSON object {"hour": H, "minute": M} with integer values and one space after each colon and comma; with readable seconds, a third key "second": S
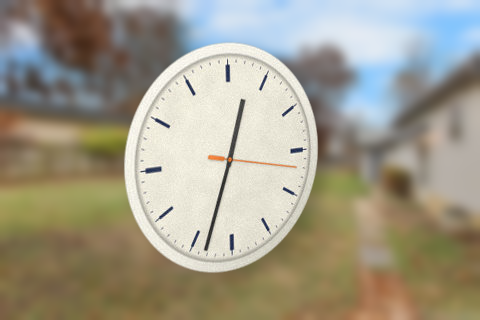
{"hour": 12, "minute": 33, "second": 17}
